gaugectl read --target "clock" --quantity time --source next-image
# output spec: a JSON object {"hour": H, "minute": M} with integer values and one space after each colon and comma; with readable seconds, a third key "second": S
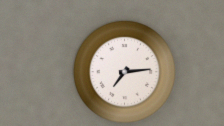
{"hour": 7, "minute": 14}
